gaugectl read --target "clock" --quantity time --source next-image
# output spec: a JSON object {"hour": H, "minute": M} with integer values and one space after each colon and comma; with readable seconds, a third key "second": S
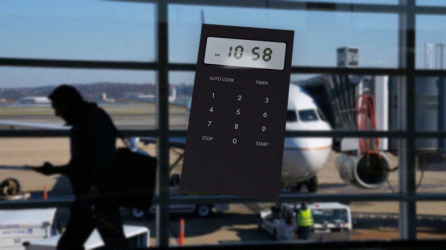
{"hour": 10, "minute": 58}
